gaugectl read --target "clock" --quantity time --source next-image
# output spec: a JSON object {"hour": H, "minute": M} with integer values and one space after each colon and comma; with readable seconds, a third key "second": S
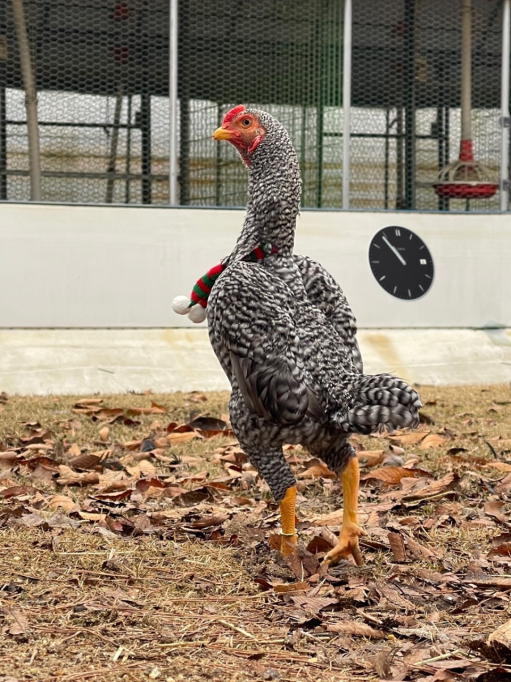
{"hour": 10, "minute": 54}
